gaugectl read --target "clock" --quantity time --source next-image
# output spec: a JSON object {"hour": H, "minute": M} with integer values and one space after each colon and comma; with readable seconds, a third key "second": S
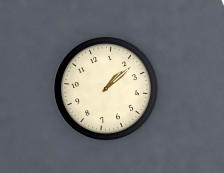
{"hour": 2, "minute": 12}
